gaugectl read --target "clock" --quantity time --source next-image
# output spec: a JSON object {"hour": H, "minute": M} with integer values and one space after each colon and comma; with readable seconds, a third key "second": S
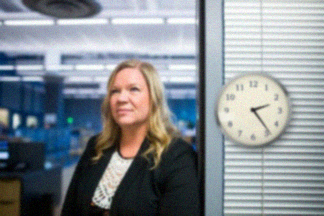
{"hour": 2, "minute": 24}
